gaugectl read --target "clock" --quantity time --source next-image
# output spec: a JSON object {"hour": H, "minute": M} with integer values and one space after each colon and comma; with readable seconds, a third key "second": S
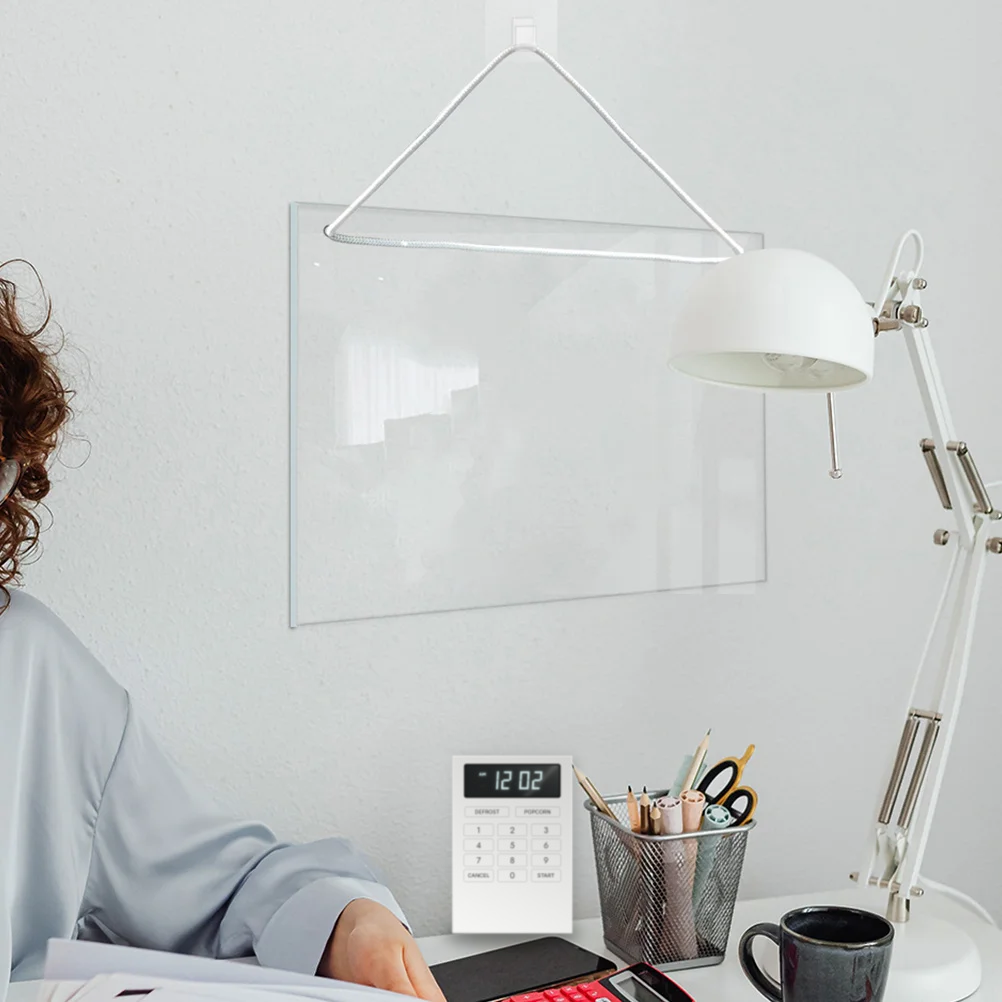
{"hour": 12, "minute": 2}
